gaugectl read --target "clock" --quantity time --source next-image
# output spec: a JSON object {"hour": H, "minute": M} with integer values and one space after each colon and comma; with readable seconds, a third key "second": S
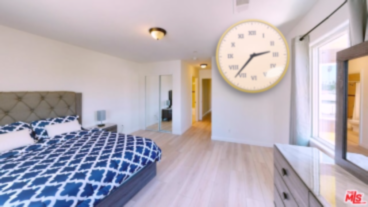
{"hour": 2, "minute": 37}
